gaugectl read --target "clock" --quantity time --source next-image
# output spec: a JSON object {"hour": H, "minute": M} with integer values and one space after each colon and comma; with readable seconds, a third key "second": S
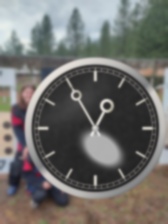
{"hour": 12, "minute": 55}
